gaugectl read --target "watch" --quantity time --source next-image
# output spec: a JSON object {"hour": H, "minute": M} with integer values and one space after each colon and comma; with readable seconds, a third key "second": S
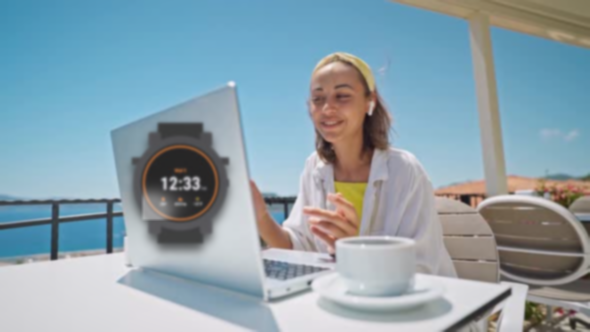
{"hour": 12, "minute": 33}
